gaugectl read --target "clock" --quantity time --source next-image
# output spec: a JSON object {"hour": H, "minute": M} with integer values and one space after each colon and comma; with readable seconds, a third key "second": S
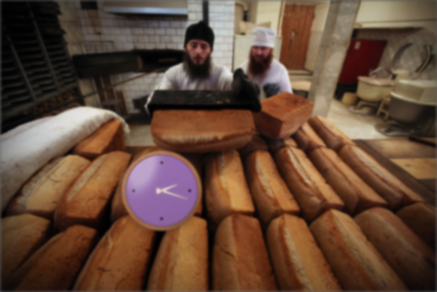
{"hour": 2, "minute": 18}
